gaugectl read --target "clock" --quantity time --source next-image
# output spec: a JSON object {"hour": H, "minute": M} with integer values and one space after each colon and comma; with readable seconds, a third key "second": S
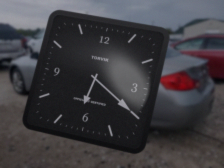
{"hour": 6, "minute": 20}
